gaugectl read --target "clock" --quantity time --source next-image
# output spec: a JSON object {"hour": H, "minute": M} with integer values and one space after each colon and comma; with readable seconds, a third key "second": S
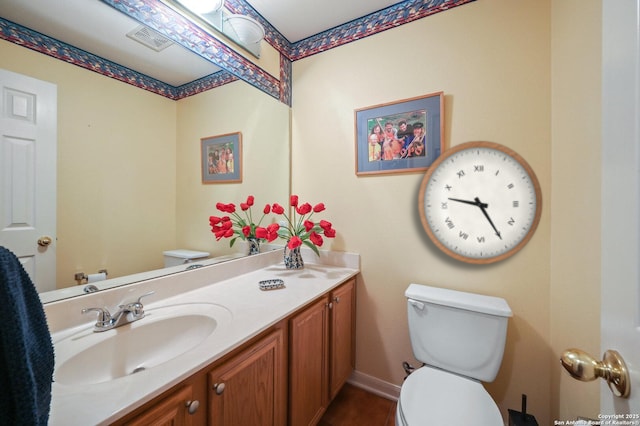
{"hour": 9, "minute": 25}
